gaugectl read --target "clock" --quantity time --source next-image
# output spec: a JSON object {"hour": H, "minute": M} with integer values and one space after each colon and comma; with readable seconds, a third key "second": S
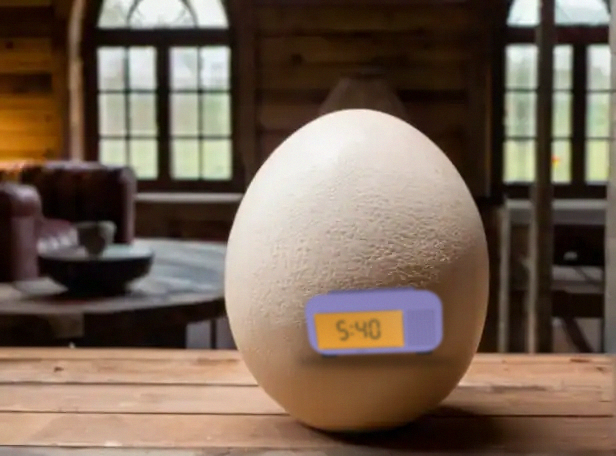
{"hour": 5, "minute": 40}
